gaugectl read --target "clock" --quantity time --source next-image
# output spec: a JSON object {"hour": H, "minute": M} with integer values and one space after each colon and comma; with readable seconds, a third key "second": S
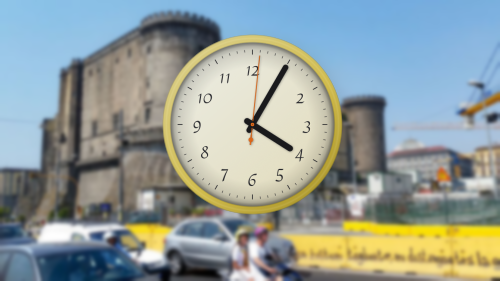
{"hour": 4, "minute": 5, "second": 1}
